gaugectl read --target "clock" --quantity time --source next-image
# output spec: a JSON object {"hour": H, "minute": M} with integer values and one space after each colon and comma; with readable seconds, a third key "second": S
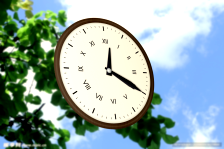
{"hour": 12, "minute": 20}
